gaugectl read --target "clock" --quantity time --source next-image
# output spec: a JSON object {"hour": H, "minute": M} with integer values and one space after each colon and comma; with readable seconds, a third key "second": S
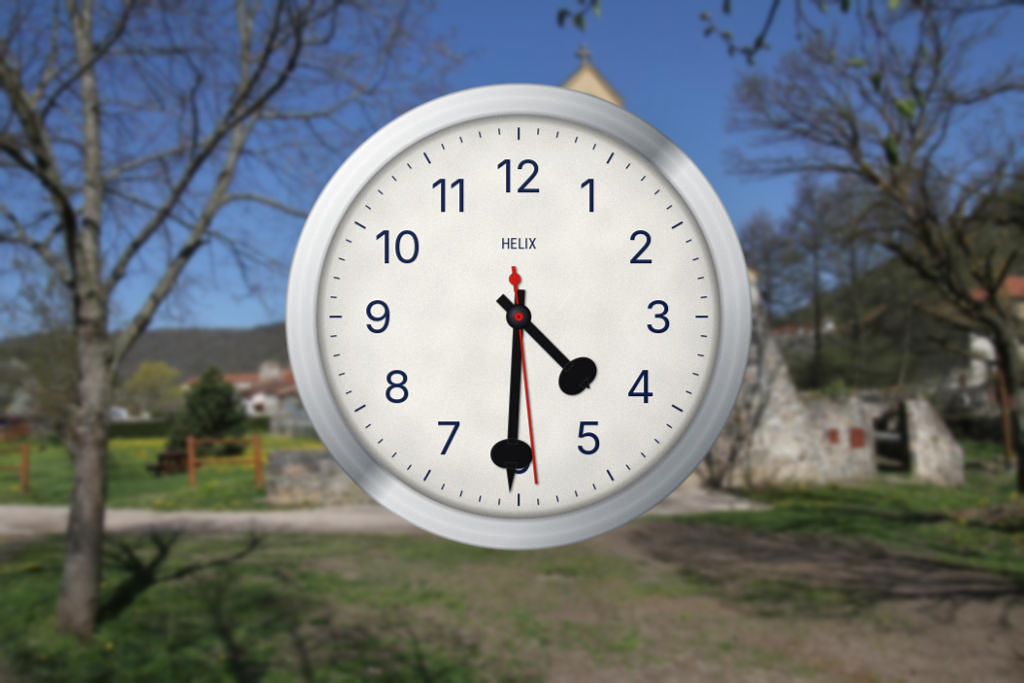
{"hour": 4, "minute": 30, "second": 29}
